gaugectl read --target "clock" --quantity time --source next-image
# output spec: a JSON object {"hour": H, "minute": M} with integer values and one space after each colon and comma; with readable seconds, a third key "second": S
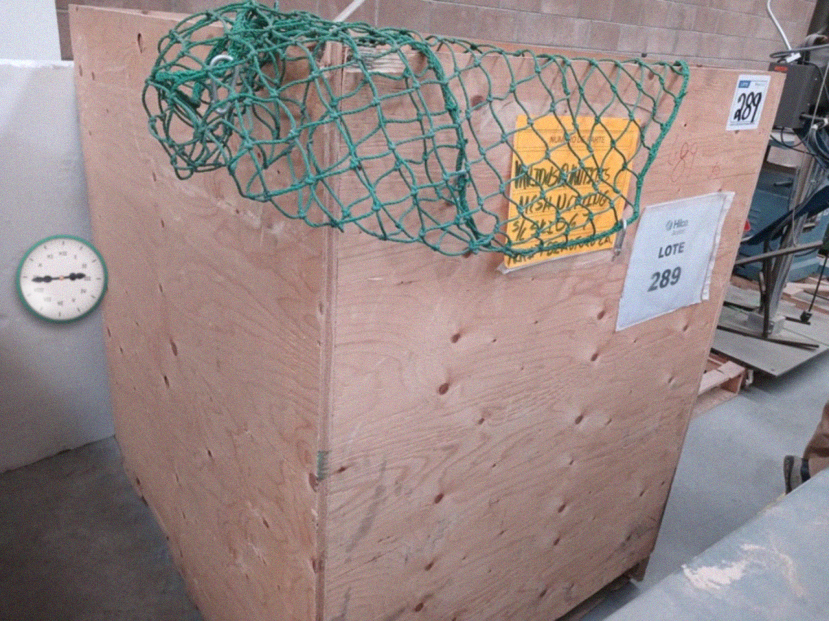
{"hour": 2, "minute": 44}
